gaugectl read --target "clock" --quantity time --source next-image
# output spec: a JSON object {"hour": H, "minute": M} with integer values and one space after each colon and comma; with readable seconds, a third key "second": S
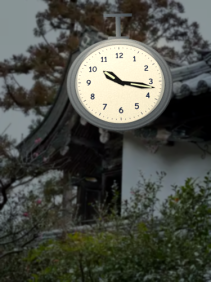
{"hour": 10, "minute": 17}
